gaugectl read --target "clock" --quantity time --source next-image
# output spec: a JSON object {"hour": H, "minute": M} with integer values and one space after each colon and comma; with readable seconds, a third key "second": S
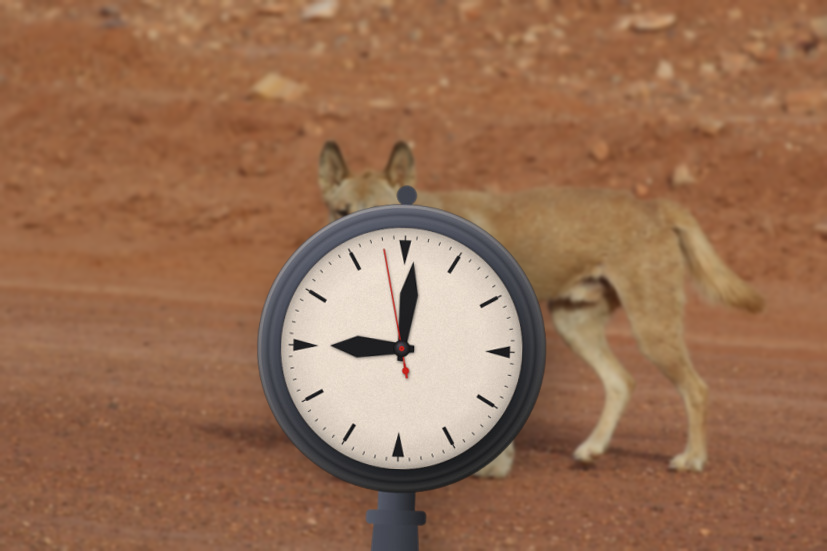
{"hour": 9, "minute": 0, "second": 58}
